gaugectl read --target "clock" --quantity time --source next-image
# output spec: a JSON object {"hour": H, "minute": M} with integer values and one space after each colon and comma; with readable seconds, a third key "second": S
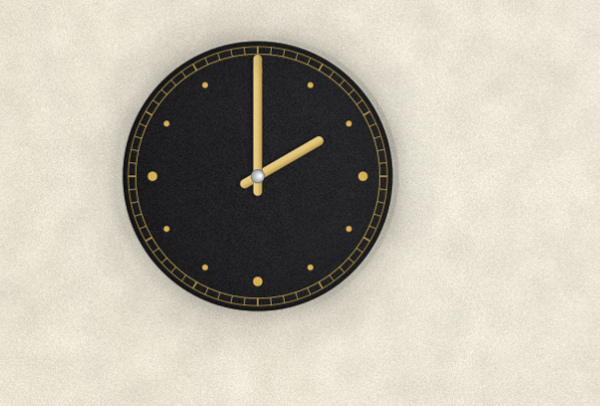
{"hour": 2, "minute": 0}
